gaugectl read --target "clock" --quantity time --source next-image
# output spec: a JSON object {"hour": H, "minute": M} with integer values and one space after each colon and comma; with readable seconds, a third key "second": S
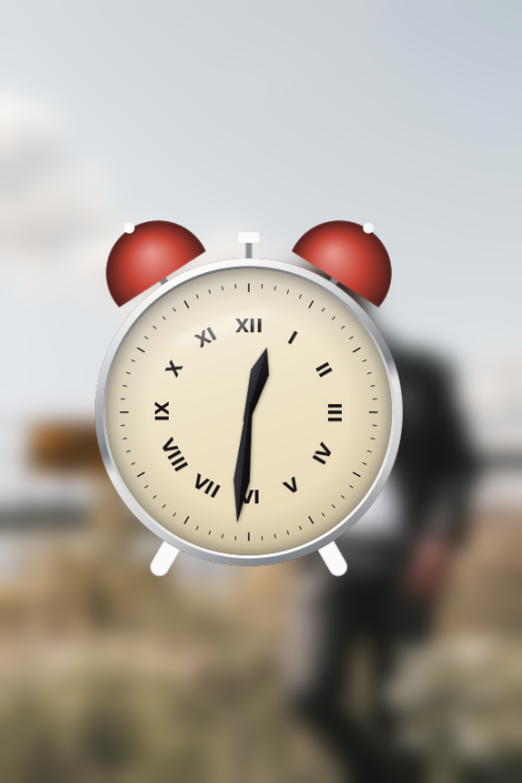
{"hour": 12, "minute": 31}
